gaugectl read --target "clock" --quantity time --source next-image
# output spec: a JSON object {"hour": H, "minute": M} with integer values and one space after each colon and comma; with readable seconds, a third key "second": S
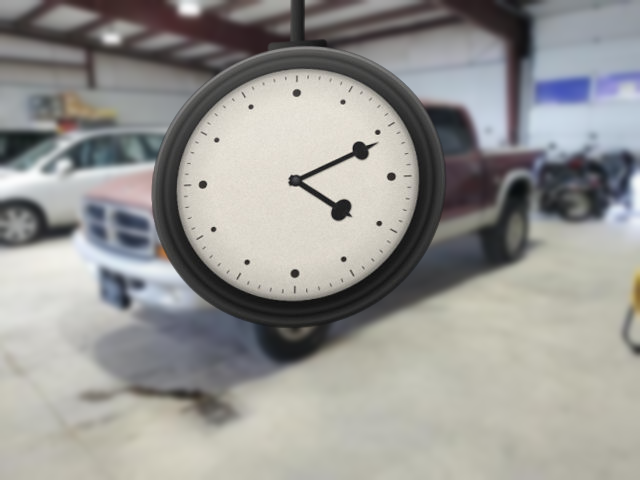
{"hour": 4, "minute": 11}
